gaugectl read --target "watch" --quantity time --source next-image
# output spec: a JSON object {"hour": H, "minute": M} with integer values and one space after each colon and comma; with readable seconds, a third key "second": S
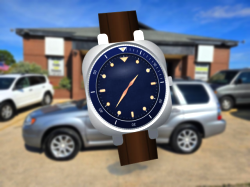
{"hour": 1, "minute": 37}
